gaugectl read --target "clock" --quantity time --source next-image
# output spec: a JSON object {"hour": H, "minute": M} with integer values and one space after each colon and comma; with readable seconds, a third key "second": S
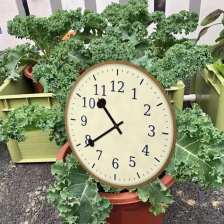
{"hour": 10, "minute": 39}
